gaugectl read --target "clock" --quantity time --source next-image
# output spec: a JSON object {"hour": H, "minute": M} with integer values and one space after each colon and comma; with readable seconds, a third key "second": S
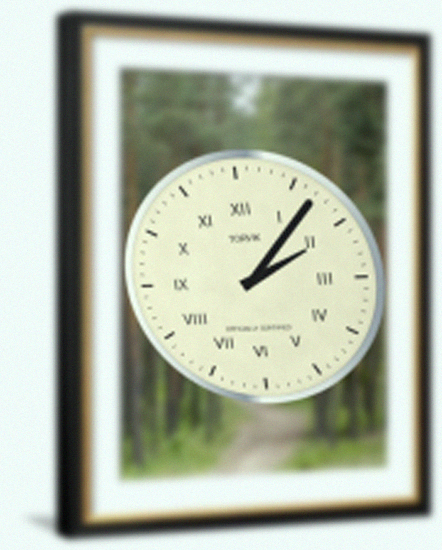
{"hour": 2, "minute": 7}
